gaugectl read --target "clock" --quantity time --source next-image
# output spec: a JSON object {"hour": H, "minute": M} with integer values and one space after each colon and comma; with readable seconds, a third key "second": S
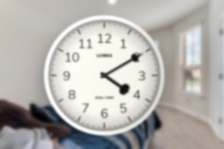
{"hour": 4, "minute": 10}
